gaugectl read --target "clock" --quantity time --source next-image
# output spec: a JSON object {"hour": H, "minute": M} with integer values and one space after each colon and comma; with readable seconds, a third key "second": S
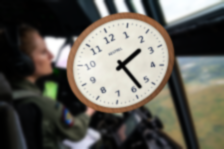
{"hour": 2, "minute": 28}
